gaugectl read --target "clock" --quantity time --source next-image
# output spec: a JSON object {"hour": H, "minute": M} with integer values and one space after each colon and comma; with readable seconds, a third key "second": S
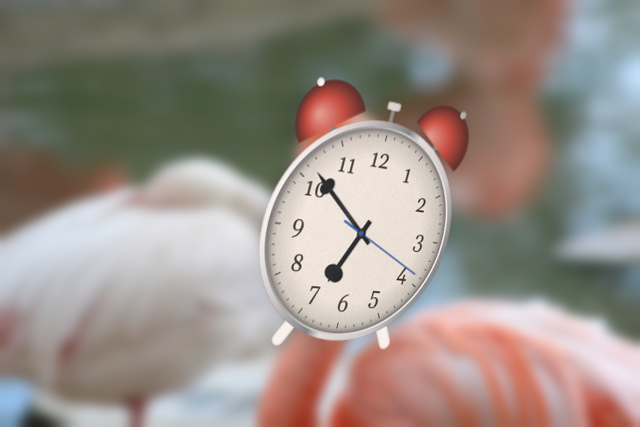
{"hour": 6, "minute": 51, "second": 19}
